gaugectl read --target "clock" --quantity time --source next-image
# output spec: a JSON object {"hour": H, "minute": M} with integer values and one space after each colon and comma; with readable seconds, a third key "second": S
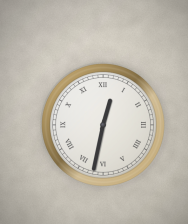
{"hour": 12, "minute": 32}
